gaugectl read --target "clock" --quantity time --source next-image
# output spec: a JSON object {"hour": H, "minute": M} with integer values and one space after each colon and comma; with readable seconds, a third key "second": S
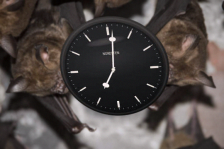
{"hour": 7, "minute": 1}
